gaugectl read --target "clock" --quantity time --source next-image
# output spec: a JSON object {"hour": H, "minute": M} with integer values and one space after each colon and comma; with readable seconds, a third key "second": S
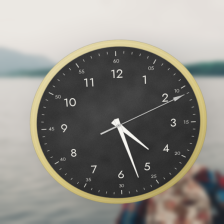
{"hour": 4, "minute": 27, "second": 11}
